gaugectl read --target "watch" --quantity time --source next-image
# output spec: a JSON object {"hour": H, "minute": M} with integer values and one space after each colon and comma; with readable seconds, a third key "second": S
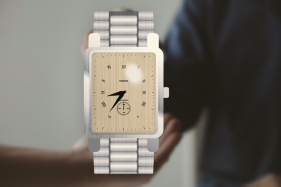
{"hour": 8, "minute": 36}
